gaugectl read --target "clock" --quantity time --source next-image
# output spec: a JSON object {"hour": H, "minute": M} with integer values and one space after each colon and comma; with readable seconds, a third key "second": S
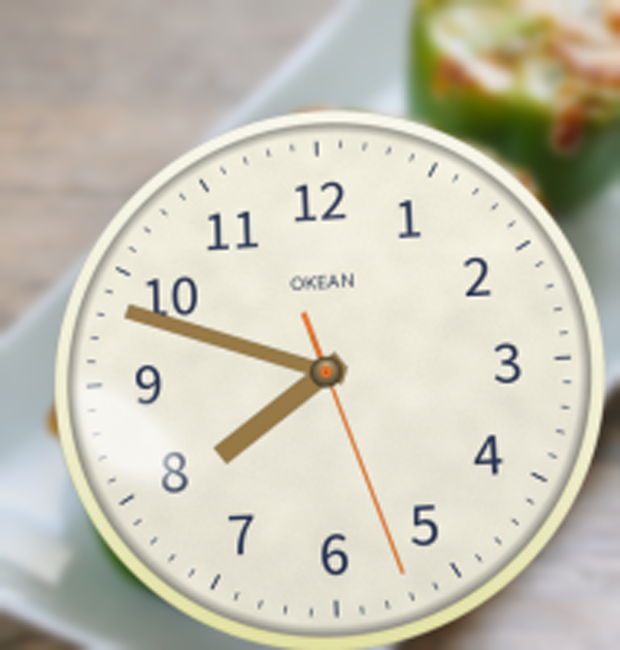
{"hour": 7, "minute": 48, "second": 27}
